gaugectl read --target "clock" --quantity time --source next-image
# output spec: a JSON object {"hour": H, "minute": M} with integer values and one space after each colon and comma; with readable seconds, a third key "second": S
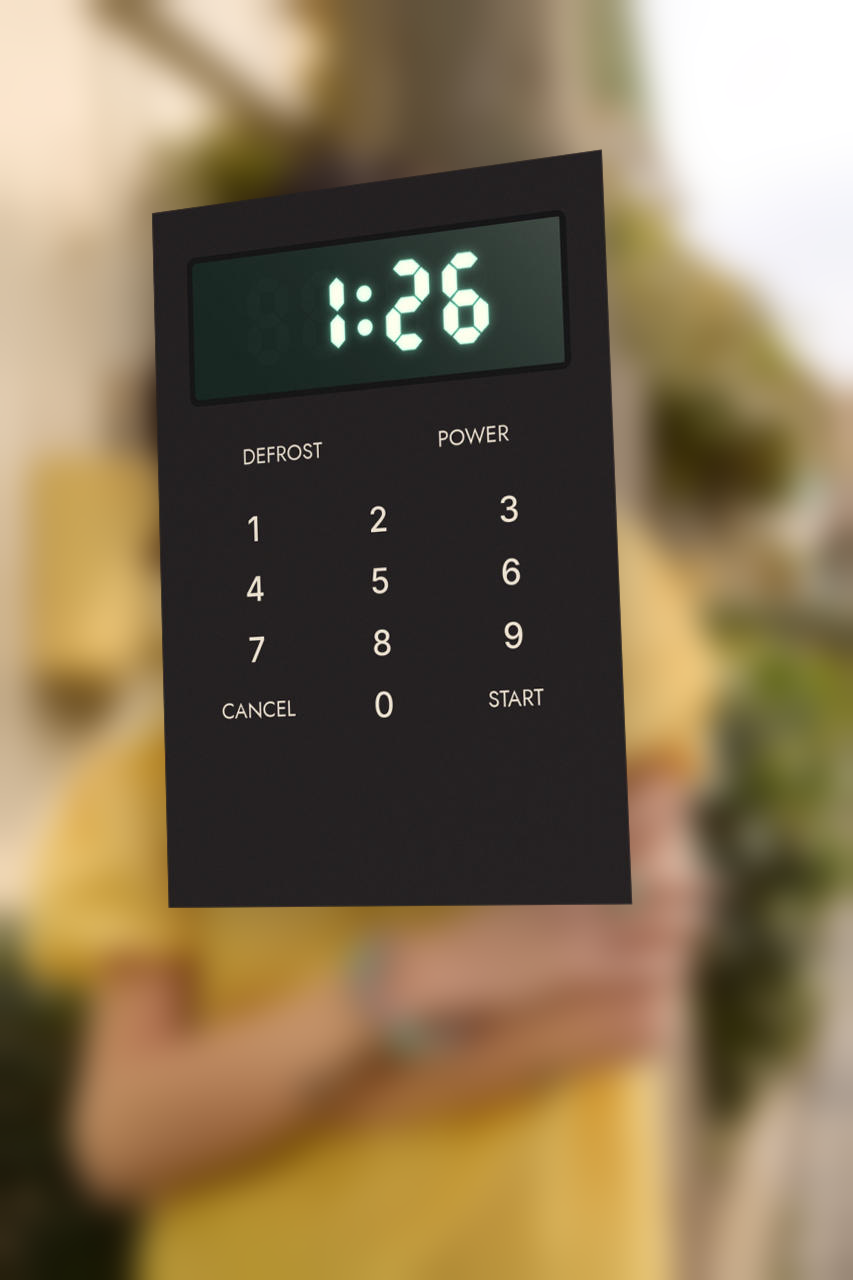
{"hour": 1, "minute": 26}
